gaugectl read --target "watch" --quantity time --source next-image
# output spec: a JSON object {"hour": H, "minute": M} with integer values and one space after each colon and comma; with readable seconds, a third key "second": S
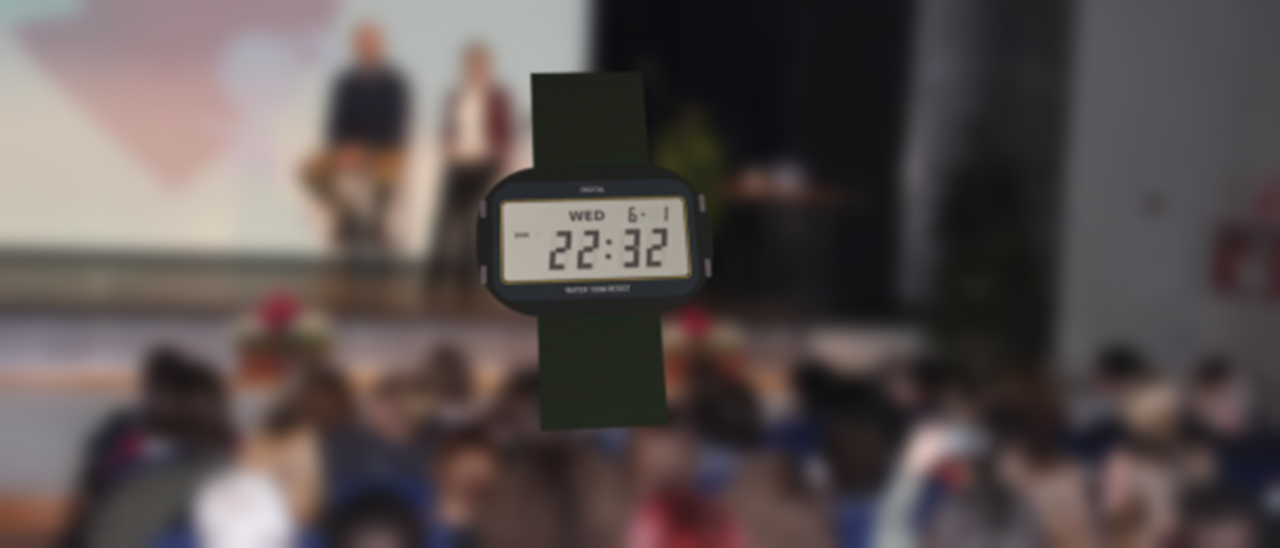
{"hour": 22, "minute": 32}
